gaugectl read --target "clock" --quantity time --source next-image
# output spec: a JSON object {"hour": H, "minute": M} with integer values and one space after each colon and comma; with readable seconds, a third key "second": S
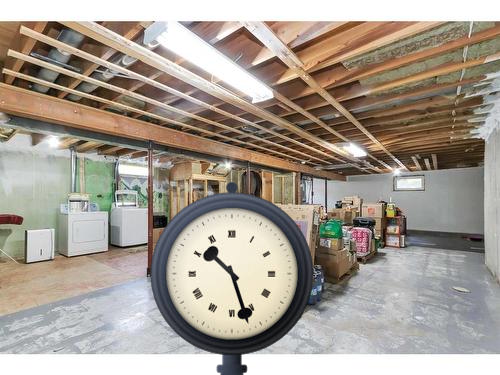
{"hour": 10, "minute": 27}
